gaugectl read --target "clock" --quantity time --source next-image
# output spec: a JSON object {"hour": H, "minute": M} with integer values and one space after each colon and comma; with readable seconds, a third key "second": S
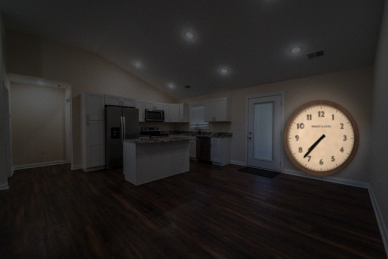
{"hour": 7, "minute": 37}
